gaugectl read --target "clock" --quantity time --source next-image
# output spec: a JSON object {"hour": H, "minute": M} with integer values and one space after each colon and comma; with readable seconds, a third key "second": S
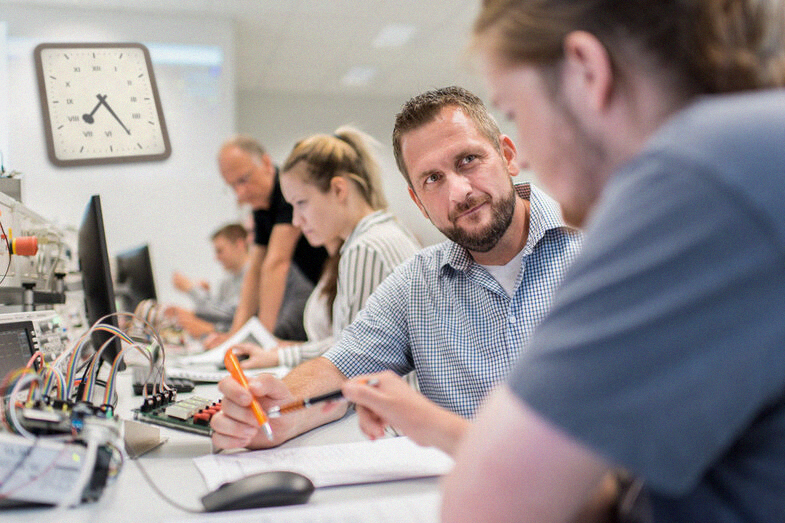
{"hour": 7, "minute": 25}
